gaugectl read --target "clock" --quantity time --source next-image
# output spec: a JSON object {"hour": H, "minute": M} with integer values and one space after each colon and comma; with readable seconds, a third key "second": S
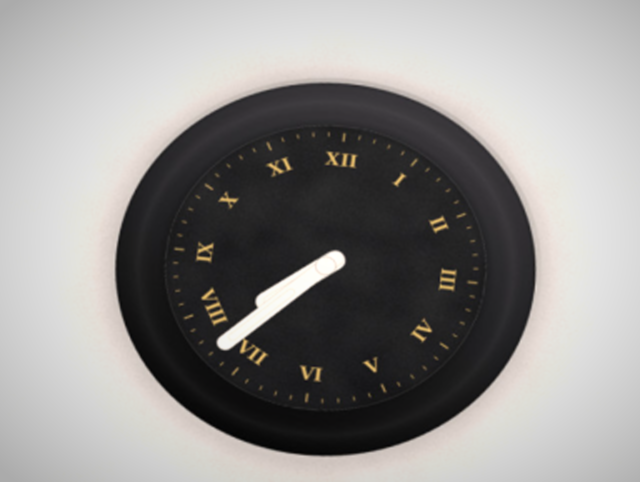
{"hour": 7, "minute": 37}
